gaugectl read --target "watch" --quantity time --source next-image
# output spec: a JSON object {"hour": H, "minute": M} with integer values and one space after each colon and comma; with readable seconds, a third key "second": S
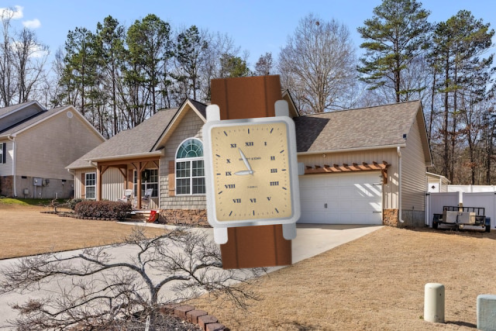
{"hour": 8, "minute": 56}
